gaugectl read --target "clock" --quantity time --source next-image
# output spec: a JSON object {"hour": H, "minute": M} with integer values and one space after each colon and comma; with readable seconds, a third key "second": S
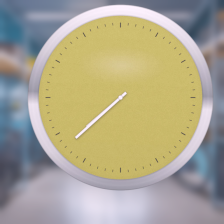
{"hour": 7, "minute": 38}
